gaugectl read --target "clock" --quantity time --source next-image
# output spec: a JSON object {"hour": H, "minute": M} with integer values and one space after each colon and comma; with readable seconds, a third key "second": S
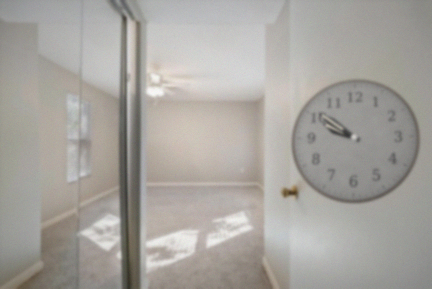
{"hour": 9, "minute": 51}
